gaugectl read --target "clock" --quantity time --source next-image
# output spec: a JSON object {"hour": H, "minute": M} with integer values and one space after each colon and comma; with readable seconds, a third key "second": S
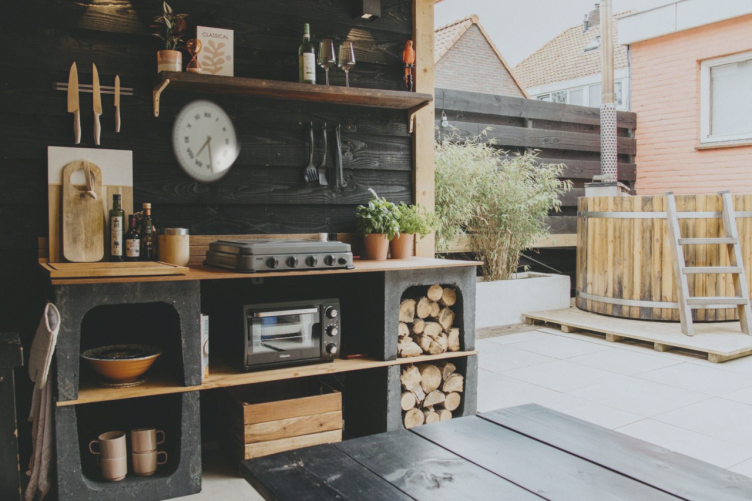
{"hour": 7, "minute": 29}
